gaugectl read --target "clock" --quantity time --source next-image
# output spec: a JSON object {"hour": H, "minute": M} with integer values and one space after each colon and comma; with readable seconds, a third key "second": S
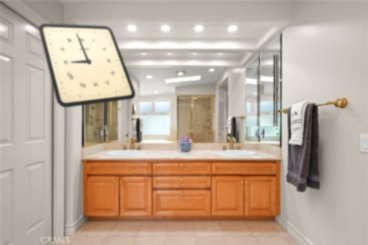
{"hour": 8, "minute": 59}
